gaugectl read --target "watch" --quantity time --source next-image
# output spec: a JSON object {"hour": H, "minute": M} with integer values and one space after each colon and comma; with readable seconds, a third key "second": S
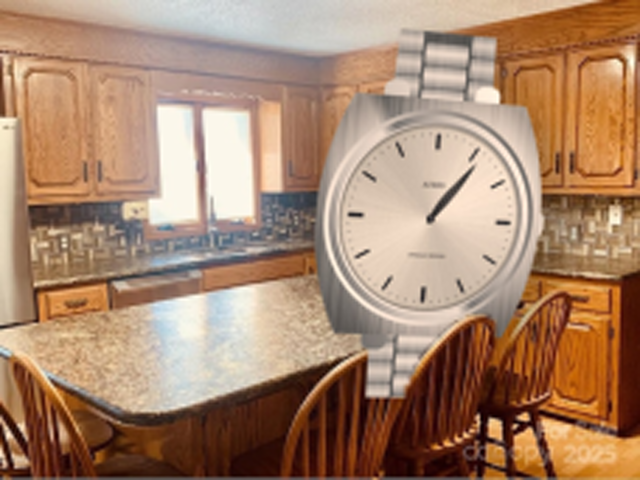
{"hour": 1, "minute": 6}
